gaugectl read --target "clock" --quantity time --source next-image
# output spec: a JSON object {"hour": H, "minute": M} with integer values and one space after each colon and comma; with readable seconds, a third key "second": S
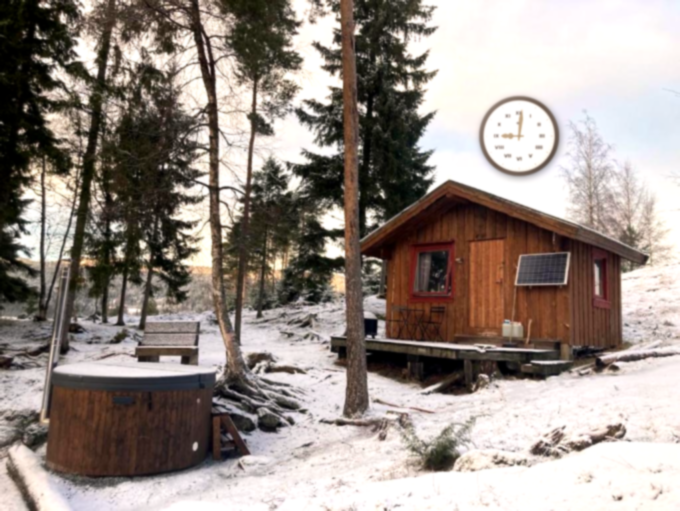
{"hour": 9, "minute": 1}
